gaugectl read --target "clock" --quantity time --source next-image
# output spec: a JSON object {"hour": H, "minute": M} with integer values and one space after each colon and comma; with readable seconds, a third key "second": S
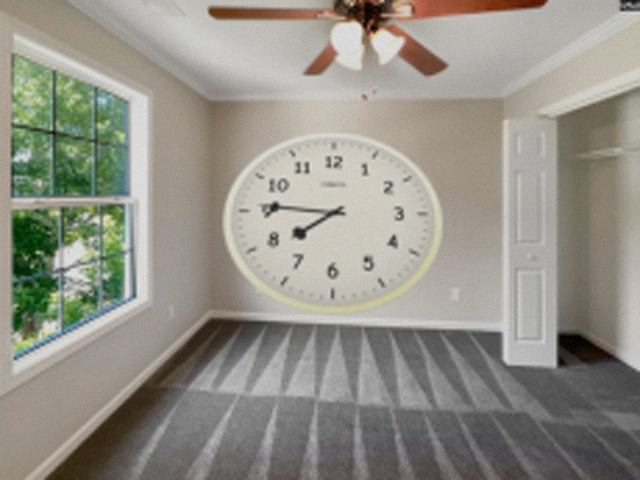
{"hour": 7, "minute": 46}
